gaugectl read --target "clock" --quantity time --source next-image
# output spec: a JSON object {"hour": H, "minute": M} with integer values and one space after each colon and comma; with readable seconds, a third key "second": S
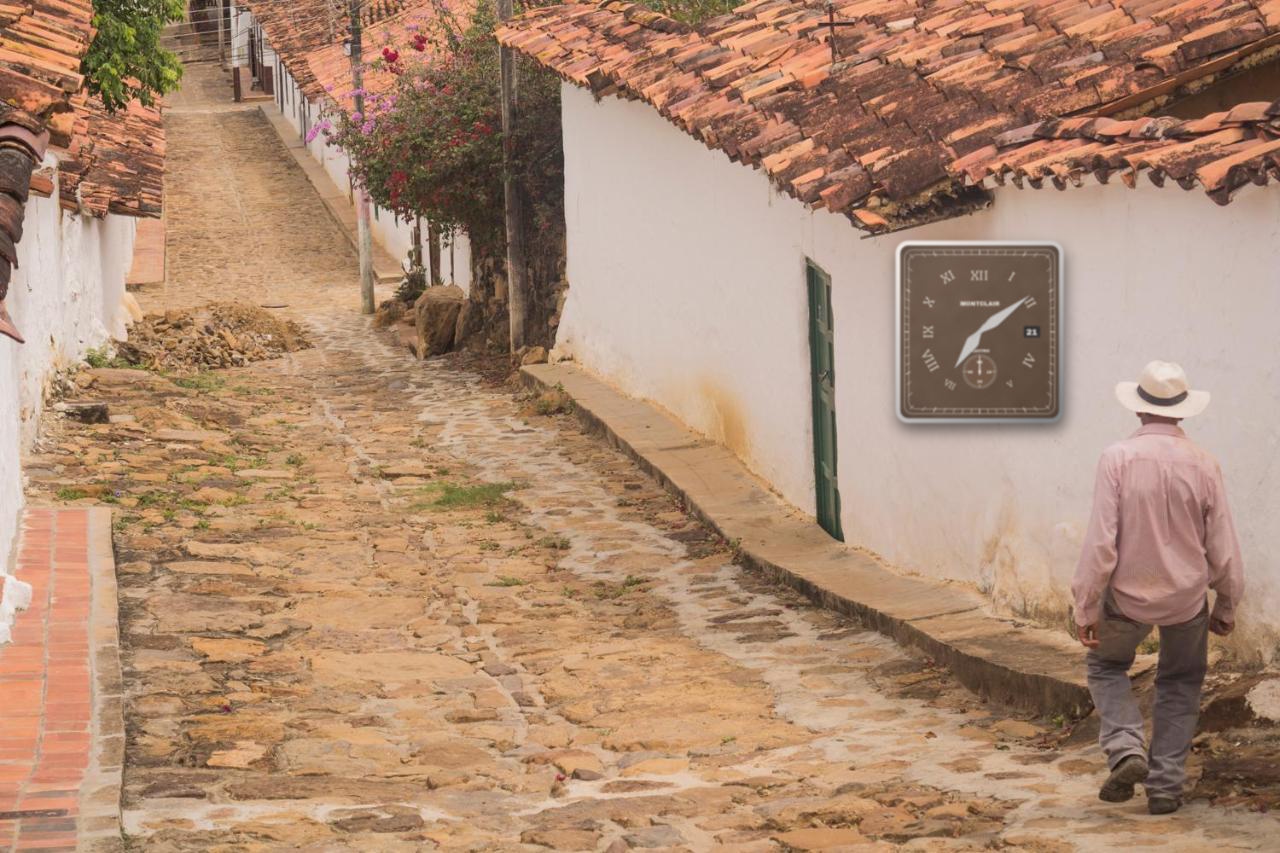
{"hour": 7, "minute": 9}
